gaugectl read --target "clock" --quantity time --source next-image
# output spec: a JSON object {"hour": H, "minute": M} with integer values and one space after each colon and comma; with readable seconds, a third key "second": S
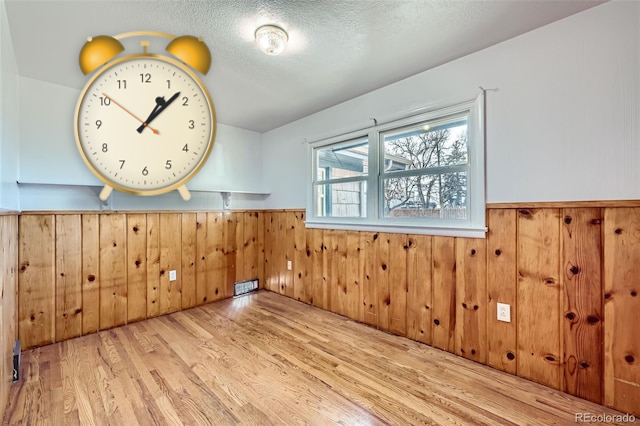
{"hour": 1, "minute": 7, "second": 51}
